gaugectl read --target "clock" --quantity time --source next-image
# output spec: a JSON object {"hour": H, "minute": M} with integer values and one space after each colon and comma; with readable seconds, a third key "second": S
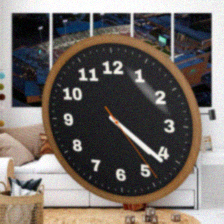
{"hour": 4, "minute": 21, "second": 24}
